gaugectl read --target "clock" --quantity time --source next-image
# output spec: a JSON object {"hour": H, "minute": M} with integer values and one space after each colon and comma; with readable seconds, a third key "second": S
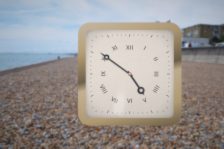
{"hour": 4, "minute": 51}
